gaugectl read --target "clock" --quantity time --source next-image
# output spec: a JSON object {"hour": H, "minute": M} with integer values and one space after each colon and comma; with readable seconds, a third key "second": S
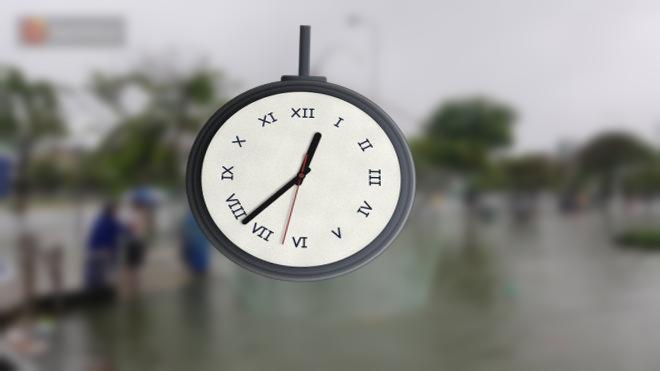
{"hour": 12, "minute": 37, "second": 32}
